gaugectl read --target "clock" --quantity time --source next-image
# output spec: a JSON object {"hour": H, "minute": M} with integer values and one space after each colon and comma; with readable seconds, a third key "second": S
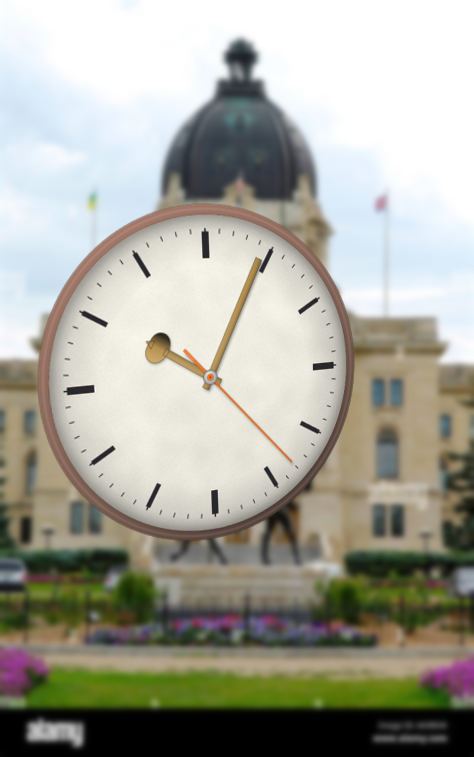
{"hour": 10, "minute": 4, "second": 23}
